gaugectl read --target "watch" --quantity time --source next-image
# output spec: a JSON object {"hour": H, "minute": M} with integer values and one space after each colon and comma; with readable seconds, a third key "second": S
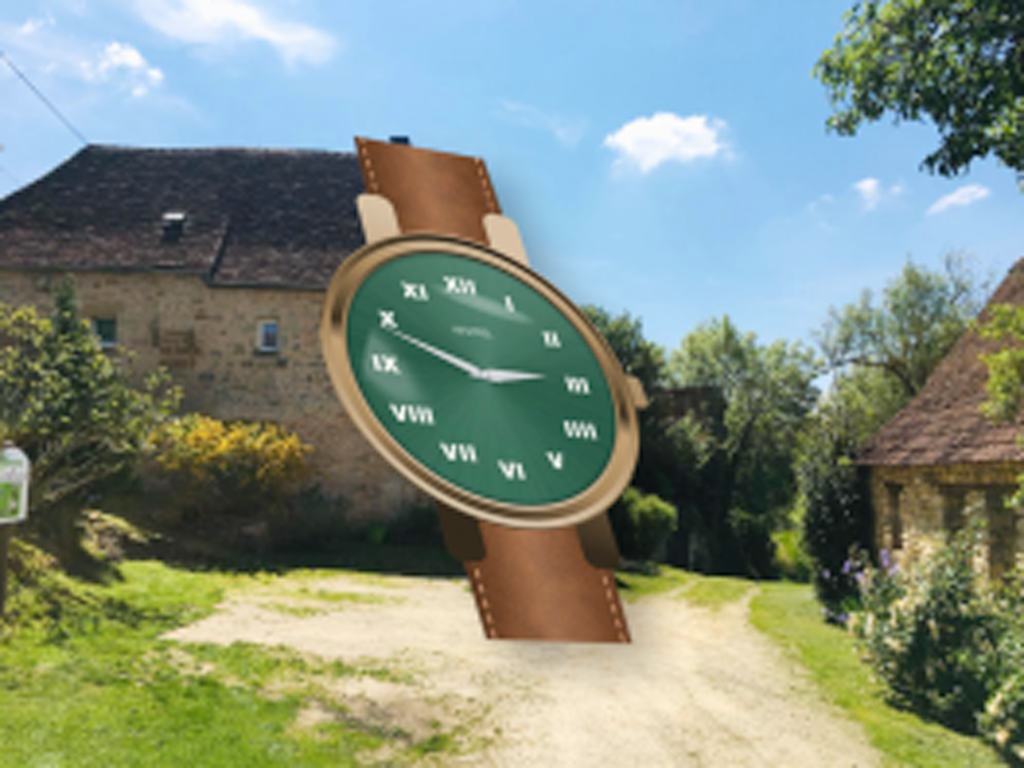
{"hour": 2, "minute": 49}
